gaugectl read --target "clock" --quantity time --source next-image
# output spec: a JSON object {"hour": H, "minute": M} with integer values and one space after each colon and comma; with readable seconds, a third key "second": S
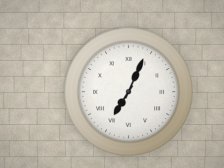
{"hour": 7, "minute": 4}
